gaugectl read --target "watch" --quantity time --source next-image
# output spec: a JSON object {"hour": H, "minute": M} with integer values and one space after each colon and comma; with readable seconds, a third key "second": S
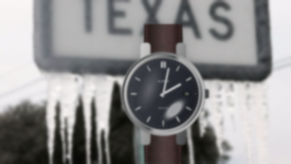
{"hour": 2, "minute": 2}
